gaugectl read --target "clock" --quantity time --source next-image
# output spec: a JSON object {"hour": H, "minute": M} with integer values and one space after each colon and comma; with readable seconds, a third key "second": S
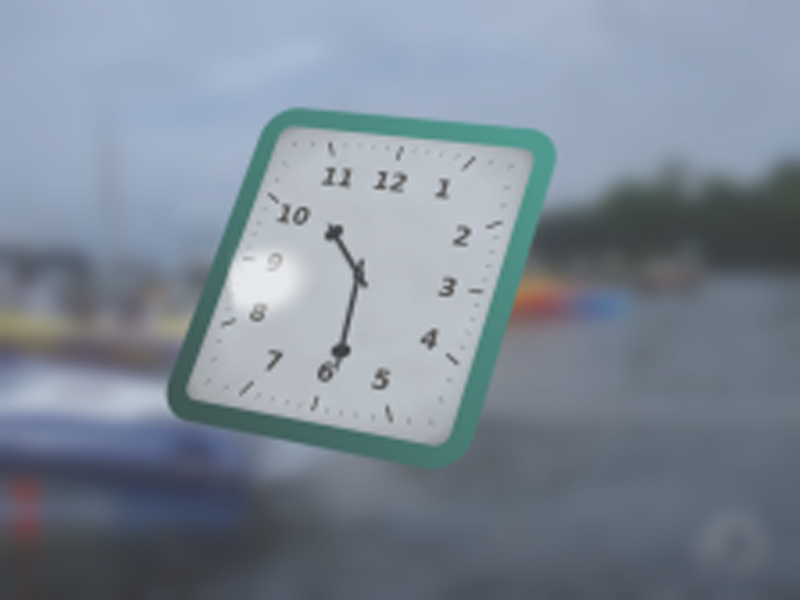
{"hour": 10, "minute": 29}
